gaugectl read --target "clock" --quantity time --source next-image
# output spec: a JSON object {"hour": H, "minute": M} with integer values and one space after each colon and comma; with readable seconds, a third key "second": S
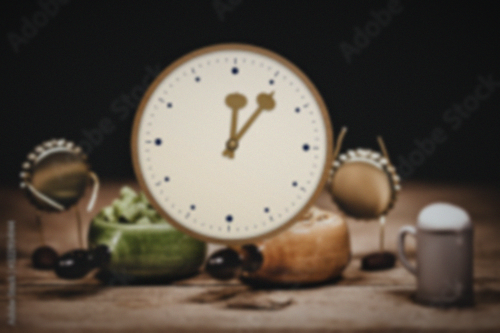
{"hour": 12, "minute": 6}
